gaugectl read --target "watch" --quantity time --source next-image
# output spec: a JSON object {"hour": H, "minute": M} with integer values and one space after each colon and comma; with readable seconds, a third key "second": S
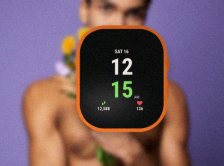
{"hour": 12, "minute": 15}
